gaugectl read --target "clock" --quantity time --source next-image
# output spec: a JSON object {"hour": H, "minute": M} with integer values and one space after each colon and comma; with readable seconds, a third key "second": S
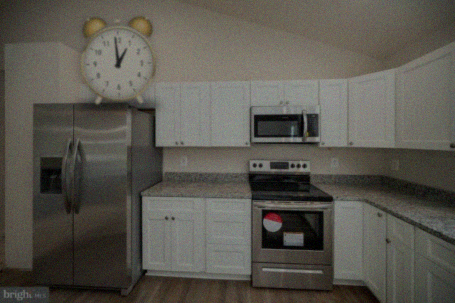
{"hour": 12, "minute": 59}
